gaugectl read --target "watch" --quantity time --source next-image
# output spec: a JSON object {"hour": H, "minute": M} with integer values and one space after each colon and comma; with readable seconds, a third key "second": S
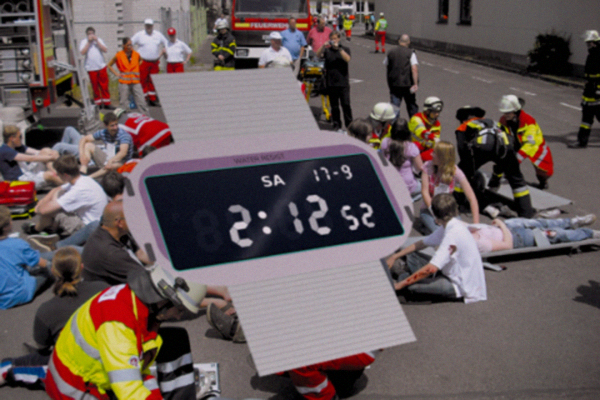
{"hour": 2, "minute": 12, "second": 52}
